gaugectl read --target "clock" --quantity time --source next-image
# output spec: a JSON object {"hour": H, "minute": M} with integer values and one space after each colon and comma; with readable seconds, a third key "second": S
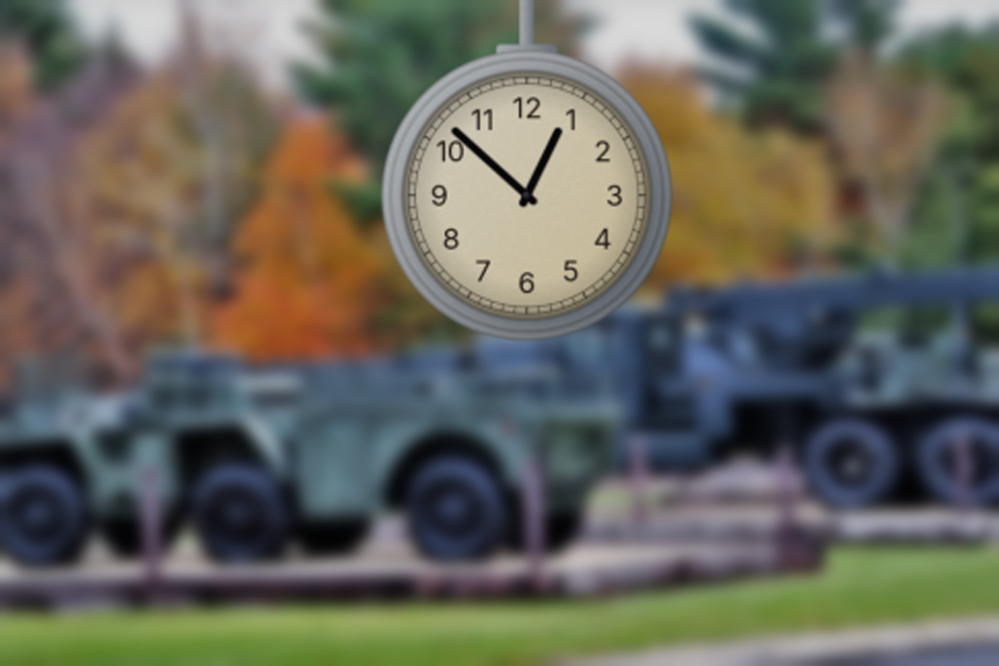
{"hour": 12, "minute": 52}
